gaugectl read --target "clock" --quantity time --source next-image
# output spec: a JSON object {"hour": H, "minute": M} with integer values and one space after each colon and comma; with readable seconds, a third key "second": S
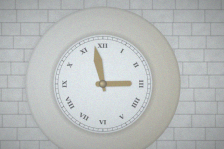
{"hour": 2, "minute": 58}
